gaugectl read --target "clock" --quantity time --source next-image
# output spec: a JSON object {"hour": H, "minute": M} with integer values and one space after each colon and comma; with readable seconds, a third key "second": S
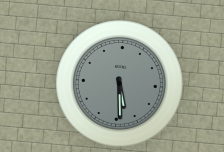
{"hour": 5, "minute": 29}
